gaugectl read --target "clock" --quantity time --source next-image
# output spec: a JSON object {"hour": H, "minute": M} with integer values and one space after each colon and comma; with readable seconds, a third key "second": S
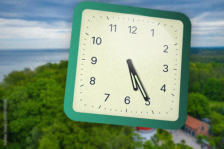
{"hour": 5, "minute": 25}
